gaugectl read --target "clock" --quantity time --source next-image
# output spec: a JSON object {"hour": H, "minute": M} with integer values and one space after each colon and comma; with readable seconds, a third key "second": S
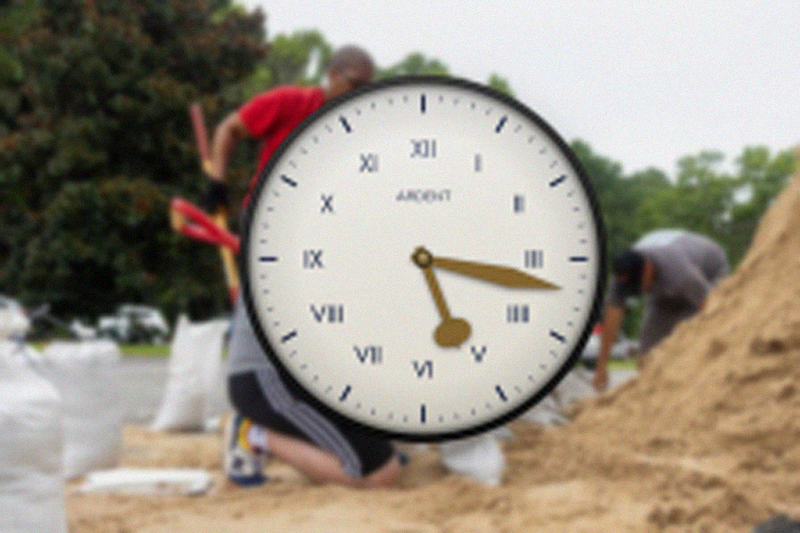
{"hour": 5, "minute": 17}
